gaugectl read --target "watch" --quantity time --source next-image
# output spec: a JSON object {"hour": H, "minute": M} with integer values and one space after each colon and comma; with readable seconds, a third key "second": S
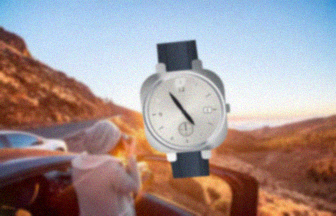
{"hour": 4, "minute": 55}
